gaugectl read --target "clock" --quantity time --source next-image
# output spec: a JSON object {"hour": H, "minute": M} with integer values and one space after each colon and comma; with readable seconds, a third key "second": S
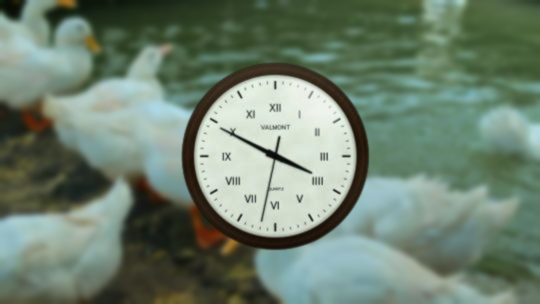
{"hour": 3, "minute": 49, "second": 32}
